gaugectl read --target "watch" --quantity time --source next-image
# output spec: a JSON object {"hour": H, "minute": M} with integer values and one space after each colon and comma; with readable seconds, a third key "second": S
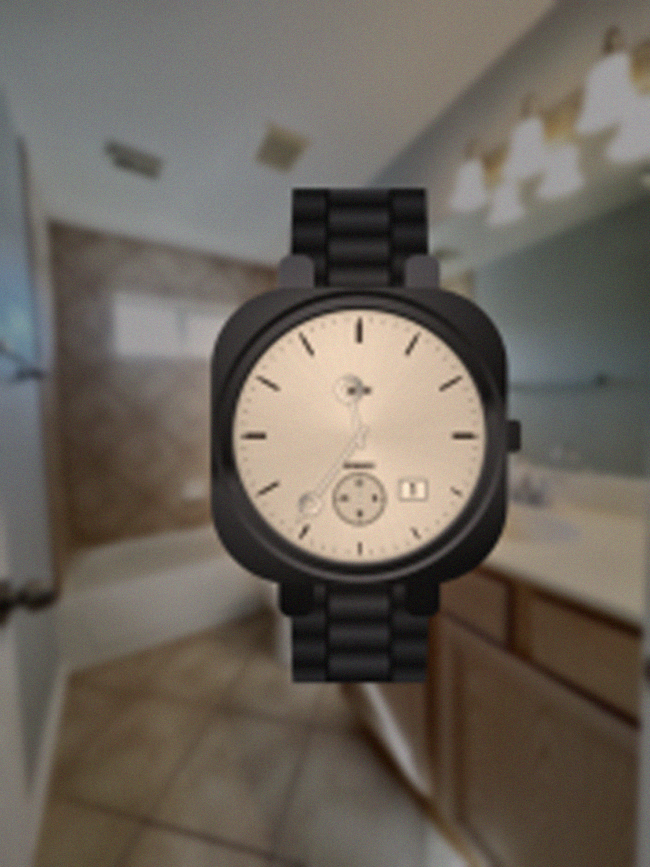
{"hour": 11, "minute": 36}
